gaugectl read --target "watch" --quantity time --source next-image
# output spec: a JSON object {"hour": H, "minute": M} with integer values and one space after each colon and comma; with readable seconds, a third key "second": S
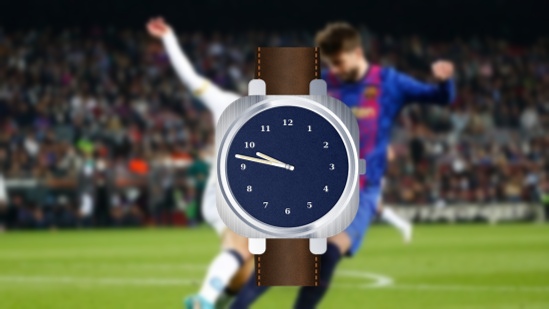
{"hour": 9, "minute": 47}
